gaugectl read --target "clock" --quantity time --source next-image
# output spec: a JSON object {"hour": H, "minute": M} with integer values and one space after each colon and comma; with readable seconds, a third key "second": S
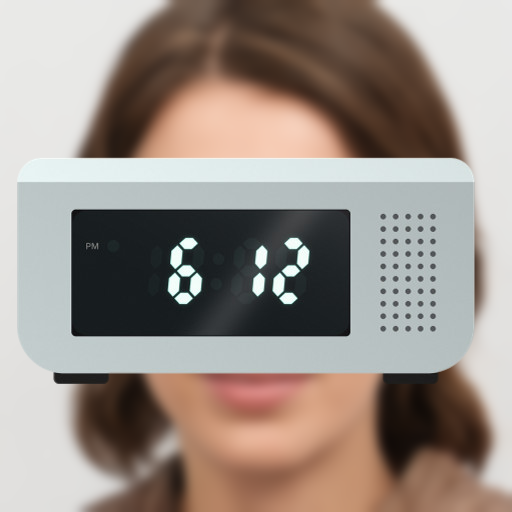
{"hour": 6, "minute": 12}
